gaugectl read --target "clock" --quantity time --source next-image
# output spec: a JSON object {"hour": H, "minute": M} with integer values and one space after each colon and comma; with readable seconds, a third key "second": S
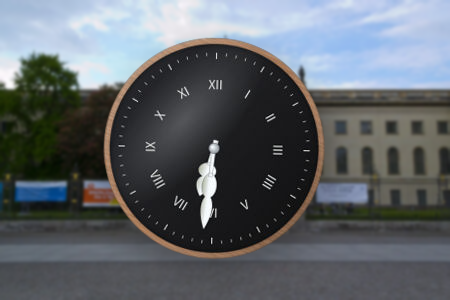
{"hour": 6, "minute": 31}
